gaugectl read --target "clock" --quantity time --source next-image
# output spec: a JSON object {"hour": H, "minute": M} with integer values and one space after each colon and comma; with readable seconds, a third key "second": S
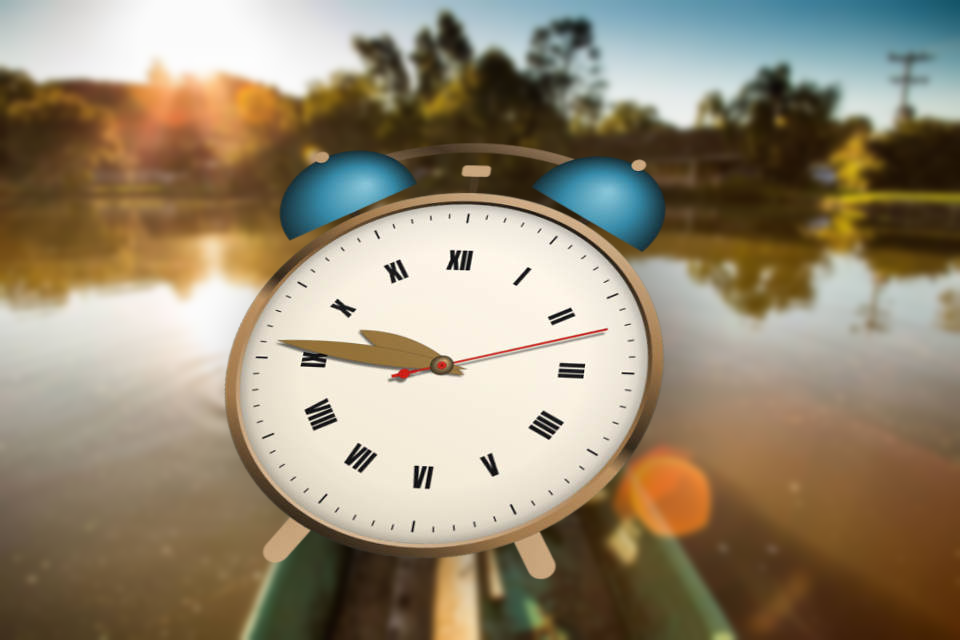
{"hour": 9, "minute": 46, "second": 12}
